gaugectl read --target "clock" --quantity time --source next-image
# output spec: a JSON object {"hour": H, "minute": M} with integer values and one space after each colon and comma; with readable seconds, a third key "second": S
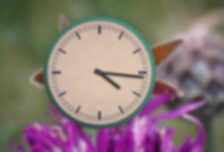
{"hour": 4, "minute": 16}
